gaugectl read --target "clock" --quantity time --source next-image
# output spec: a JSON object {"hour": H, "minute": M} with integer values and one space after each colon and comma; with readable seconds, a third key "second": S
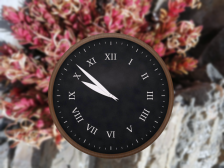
{"hour": 9, "minute": 52}
